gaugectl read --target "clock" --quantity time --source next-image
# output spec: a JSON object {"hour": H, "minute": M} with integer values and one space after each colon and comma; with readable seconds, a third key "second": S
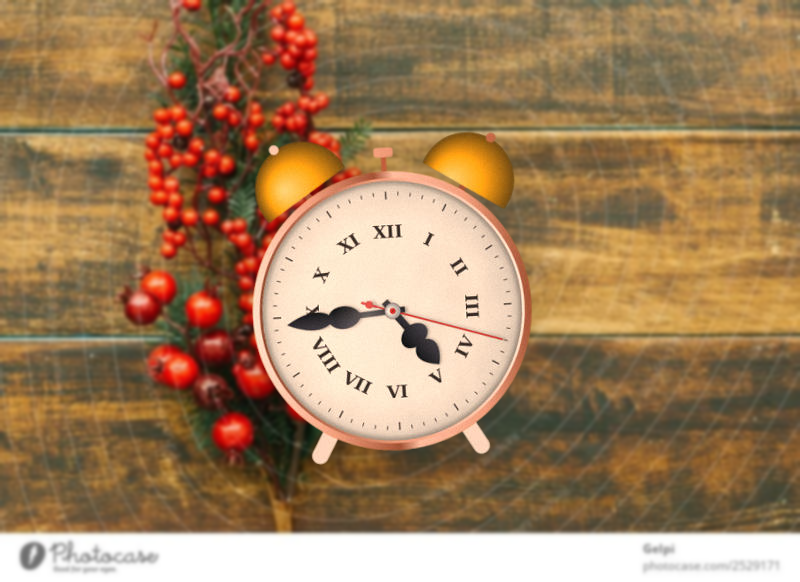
{"hour": 4, "minute": 44, "second": 18}
